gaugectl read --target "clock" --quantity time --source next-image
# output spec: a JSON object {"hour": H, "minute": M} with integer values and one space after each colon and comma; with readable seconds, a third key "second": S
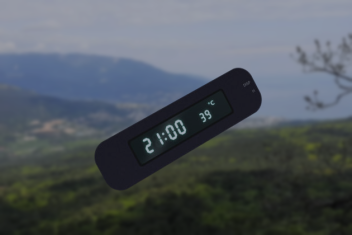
{"hour": 21, "minute": 0}
